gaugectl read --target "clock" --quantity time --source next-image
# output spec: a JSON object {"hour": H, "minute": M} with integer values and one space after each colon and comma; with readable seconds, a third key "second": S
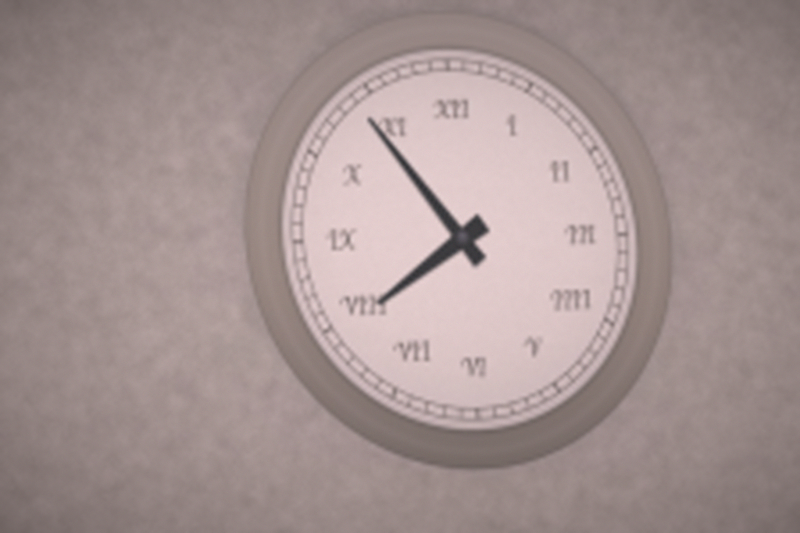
{"hour": 7, "minute": 54}
